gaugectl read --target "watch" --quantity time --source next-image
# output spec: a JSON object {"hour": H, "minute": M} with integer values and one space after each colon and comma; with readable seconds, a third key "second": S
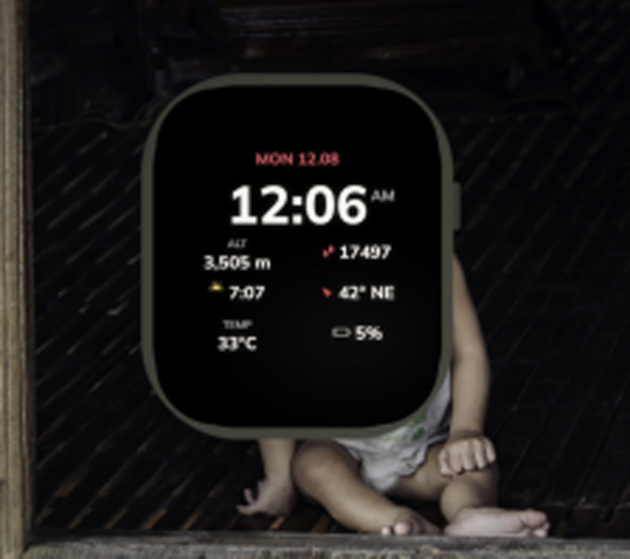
{"hour": 12, "minute": 6}
